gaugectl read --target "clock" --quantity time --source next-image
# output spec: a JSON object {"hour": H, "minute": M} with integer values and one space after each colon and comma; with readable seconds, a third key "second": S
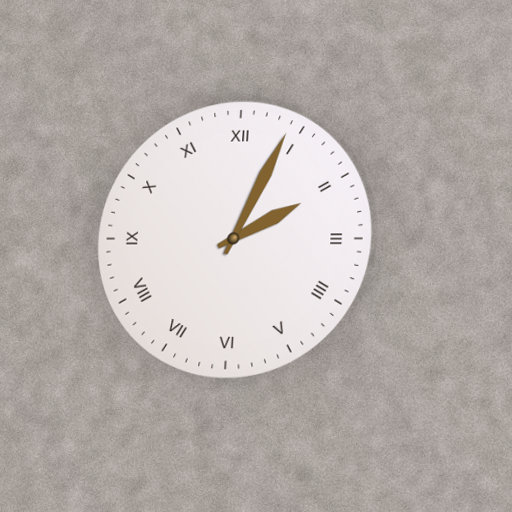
{"hour": 2, "minute": 4}
